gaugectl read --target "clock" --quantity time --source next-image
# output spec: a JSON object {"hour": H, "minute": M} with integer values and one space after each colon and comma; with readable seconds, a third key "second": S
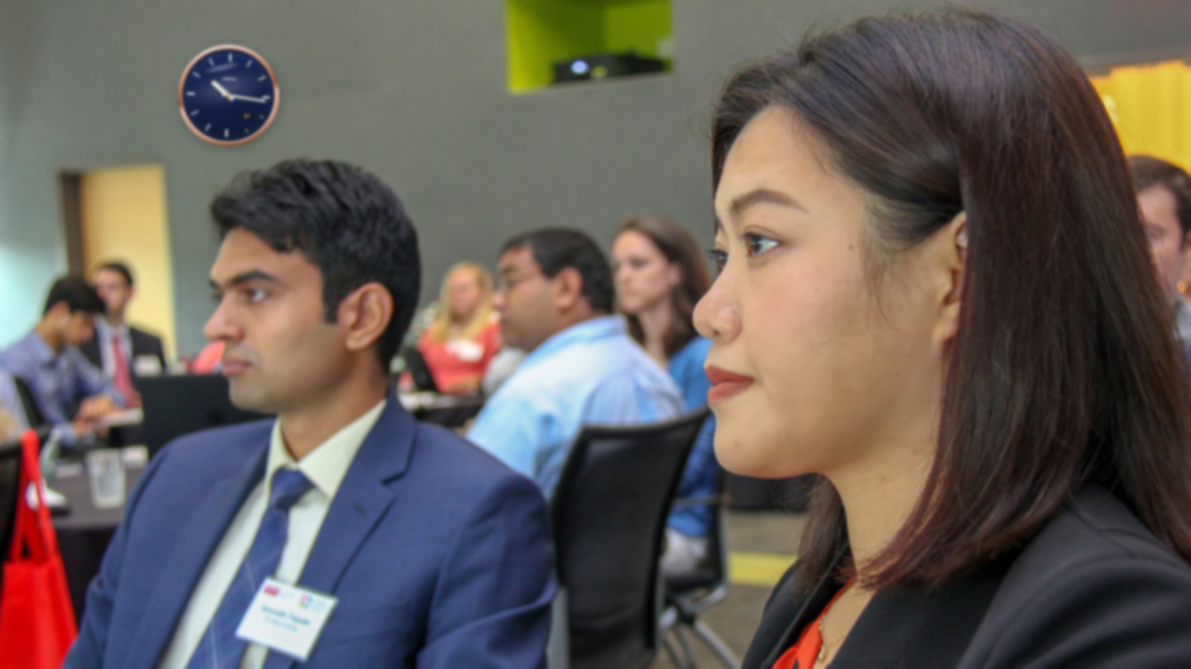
{"hour": 10, "minute": 16}
